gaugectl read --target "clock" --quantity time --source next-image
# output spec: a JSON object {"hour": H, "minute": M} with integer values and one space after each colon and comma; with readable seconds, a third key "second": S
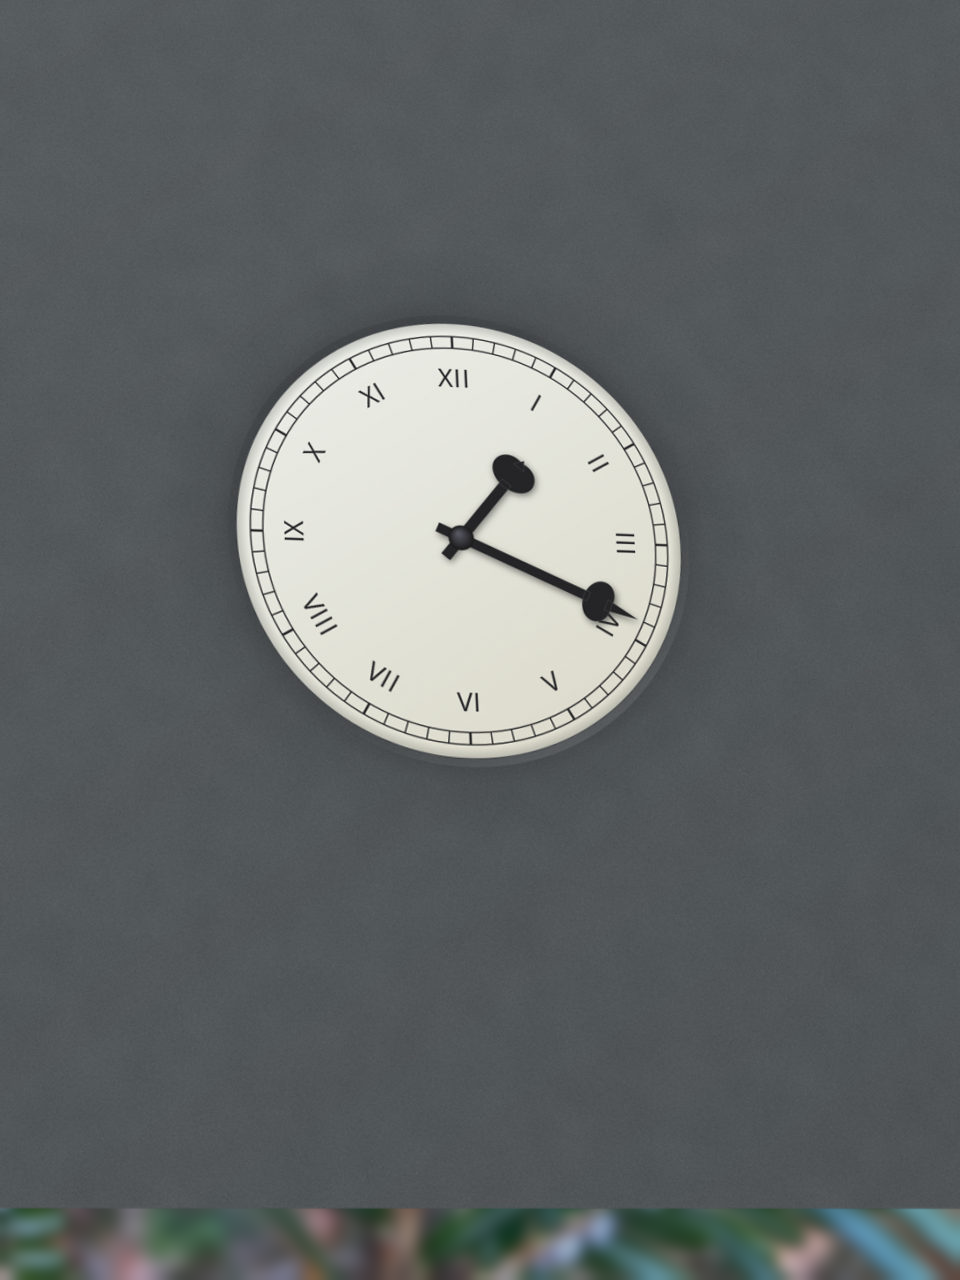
{"hour": 1, "minute": 19}
